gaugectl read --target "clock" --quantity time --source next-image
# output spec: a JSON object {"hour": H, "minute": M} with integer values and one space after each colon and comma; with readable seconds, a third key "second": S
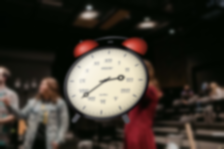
{"hour": 2, "minute": 38}
